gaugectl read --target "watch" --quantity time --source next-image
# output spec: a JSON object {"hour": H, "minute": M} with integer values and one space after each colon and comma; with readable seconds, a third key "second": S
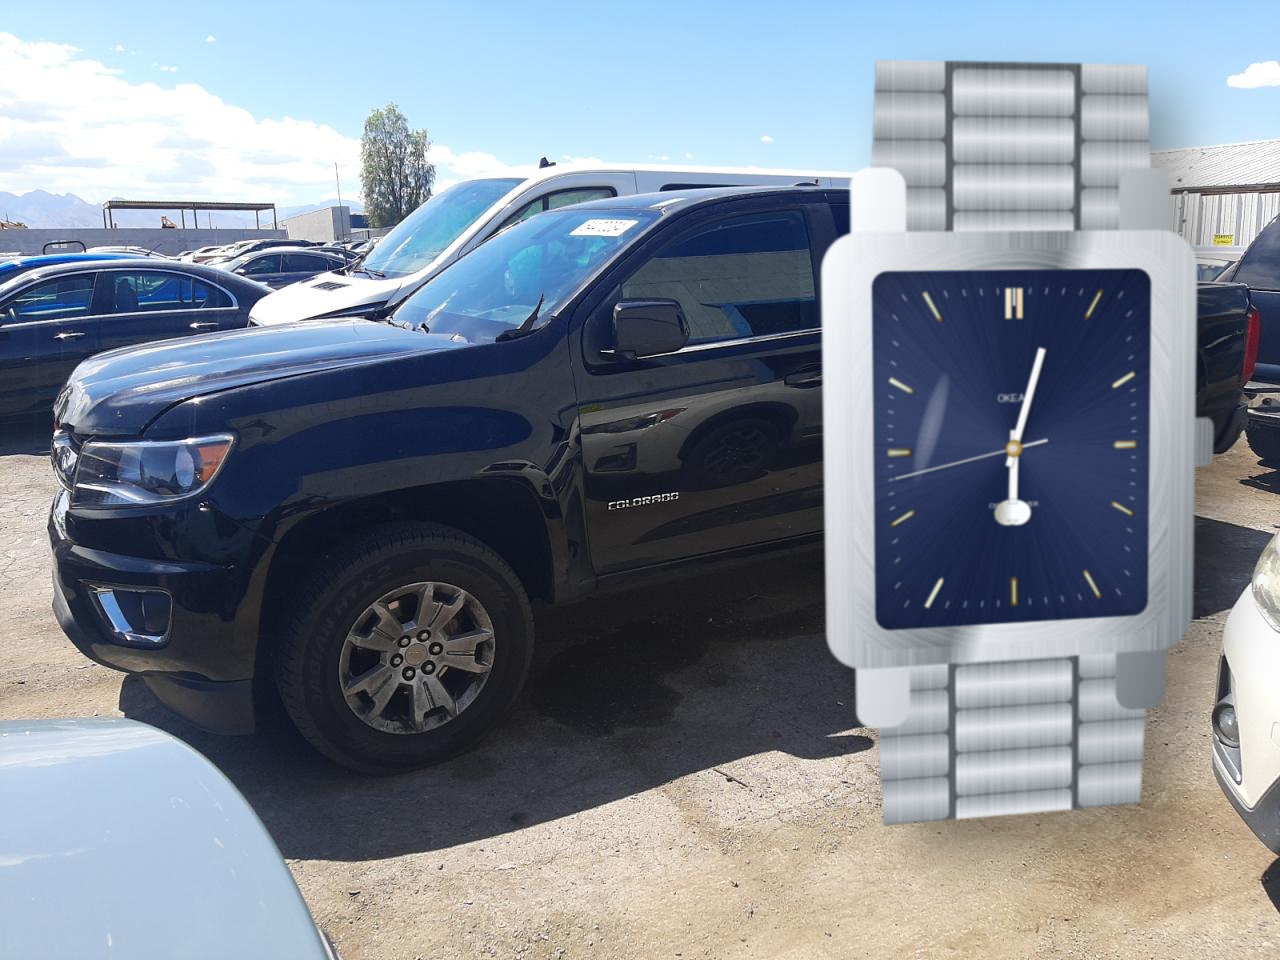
{"hour": 6, "minute": 2, "second": 43}
